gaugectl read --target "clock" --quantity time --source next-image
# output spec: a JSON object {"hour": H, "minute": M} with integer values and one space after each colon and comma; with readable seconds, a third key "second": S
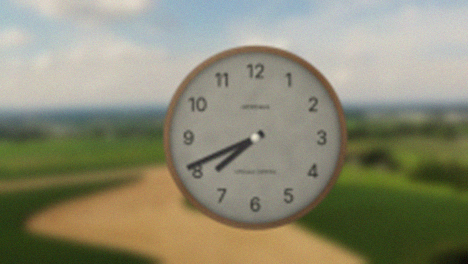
{"hour": 7, "minute": 41}
